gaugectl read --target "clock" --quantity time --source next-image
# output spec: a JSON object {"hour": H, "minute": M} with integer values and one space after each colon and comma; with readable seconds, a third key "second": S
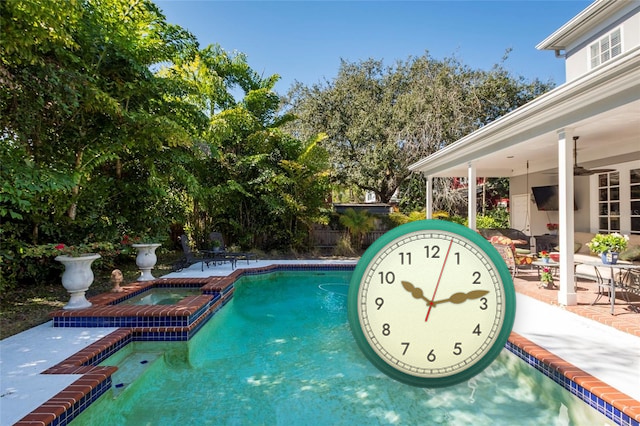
{"hour": 10, "minute": 13, "second": 3}
